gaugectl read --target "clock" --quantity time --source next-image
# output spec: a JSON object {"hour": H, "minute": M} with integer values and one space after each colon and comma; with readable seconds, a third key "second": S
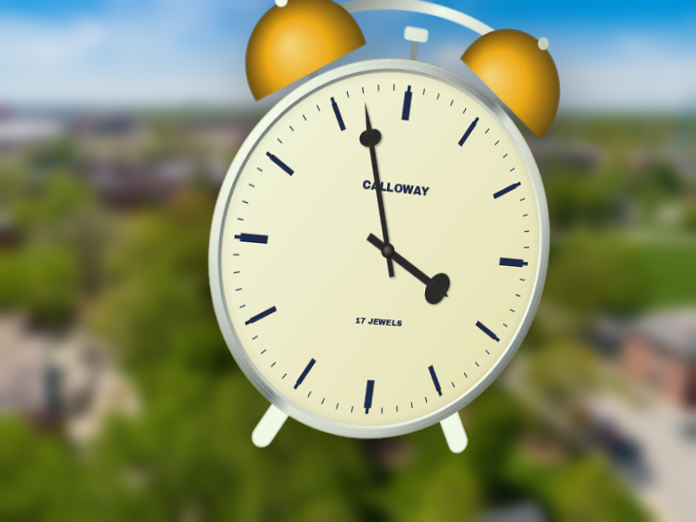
{"hour": 3, "minute": 57}
